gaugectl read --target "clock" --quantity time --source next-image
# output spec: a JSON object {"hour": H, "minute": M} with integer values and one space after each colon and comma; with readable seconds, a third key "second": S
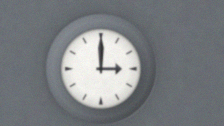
{"hour": 3, "minute": 0}
